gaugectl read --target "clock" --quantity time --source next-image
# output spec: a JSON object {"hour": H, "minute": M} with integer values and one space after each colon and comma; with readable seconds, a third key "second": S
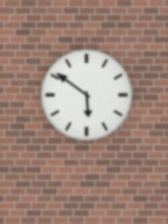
{"hour": 5, "minute": 51}
